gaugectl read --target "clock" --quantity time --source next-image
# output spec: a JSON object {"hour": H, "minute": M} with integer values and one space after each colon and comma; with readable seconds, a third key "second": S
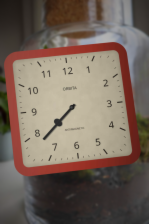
{"hour": 7, "minute": 38}
